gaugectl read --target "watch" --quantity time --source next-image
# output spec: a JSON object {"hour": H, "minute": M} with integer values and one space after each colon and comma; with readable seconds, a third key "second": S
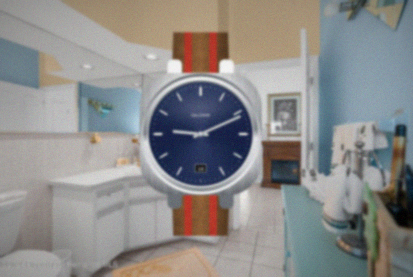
{"hour": 9, "minute": 11}
